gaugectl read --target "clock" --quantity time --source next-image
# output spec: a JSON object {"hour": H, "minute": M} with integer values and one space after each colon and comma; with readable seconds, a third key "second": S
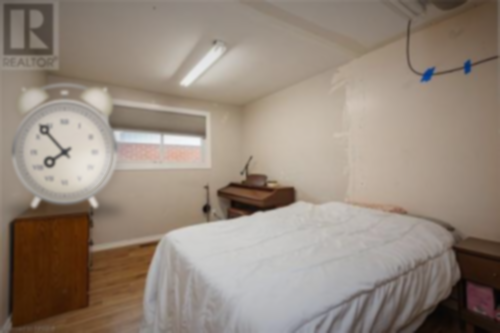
{"hour": 7, "minute": 53}
